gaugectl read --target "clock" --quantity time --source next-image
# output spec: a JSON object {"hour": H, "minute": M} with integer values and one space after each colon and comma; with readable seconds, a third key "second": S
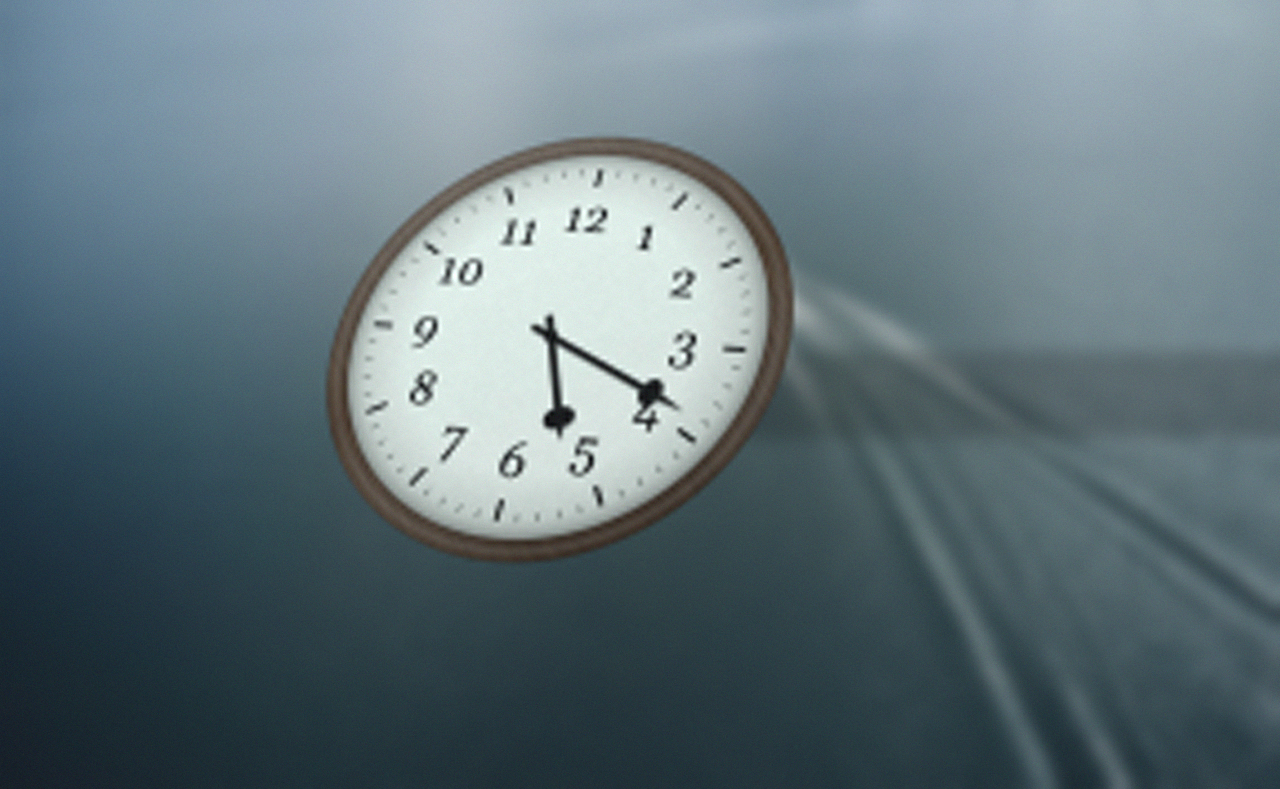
{"hour": 5, "minute": 19}
